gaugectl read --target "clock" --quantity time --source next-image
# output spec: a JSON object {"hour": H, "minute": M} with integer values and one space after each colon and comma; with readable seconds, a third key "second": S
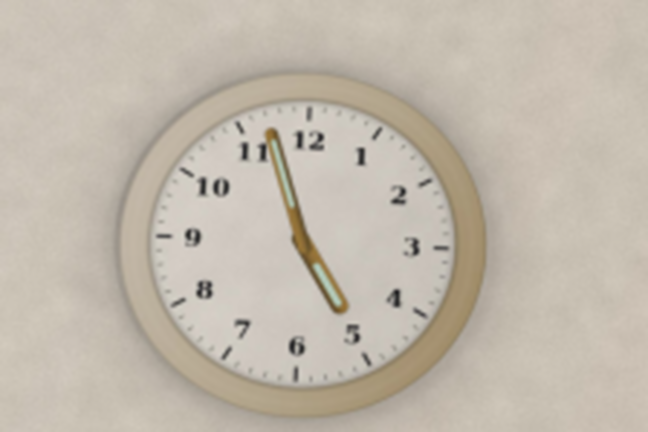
{"hour": 4, "minute": 57}
